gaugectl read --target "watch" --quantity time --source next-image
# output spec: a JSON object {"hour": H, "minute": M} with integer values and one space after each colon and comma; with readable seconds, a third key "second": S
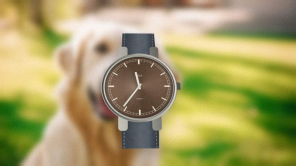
{"hour": 11, "minute": 36}
